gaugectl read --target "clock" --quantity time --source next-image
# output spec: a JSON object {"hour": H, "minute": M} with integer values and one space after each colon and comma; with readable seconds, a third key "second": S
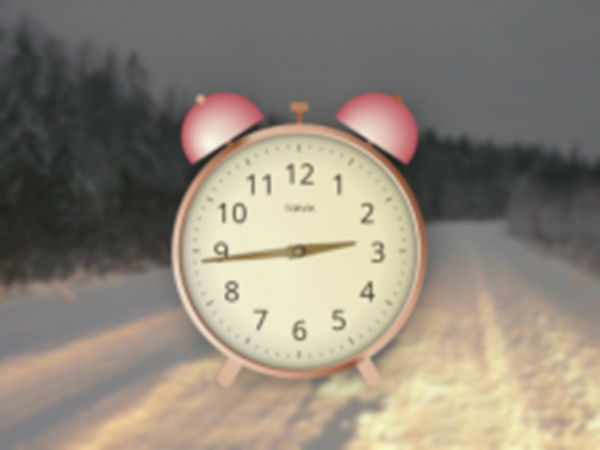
{"hour": 2, "minute": 44}
